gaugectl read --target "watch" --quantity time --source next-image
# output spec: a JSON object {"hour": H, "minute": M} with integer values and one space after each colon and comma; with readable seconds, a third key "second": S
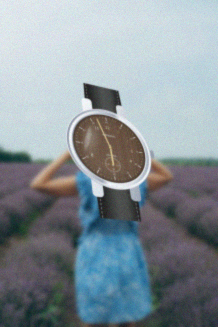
{"hour": 5, "minute": 57}
